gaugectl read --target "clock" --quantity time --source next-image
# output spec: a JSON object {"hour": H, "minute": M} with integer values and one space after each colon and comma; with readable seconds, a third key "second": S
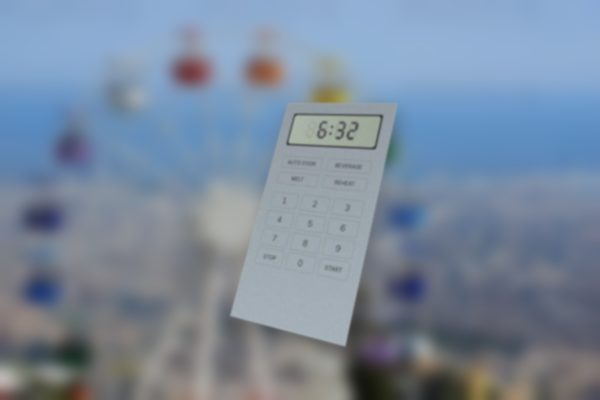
{"hour": 6, "minute": 32}
